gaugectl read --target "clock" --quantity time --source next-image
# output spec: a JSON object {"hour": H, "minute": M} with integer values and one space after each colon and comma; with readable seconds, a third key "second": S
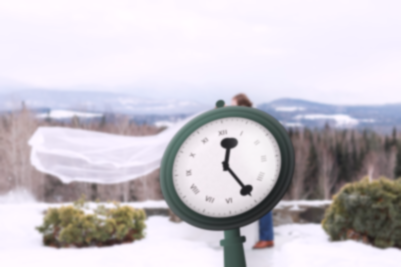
{"hour": 12, "minute": 25}
